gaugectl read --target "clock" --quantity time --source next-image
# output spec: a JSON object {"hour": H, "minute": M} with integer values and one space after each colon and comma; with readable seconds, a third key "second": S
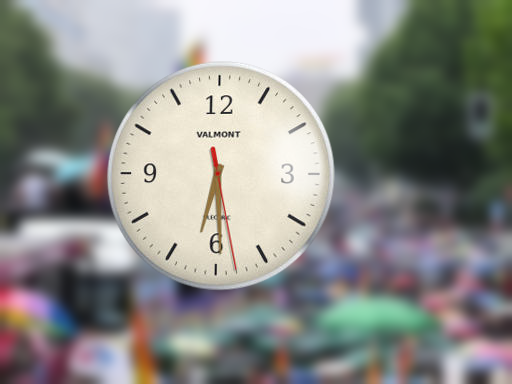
{"hour": 6, "minute": 29, "second": 28}
